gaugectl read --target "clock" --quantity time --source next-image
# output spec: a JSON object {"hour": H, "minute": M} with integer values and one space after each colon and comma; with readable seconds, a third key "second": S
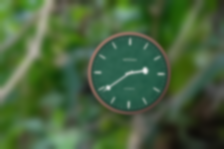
{"hour": 2, "minute": 39}
